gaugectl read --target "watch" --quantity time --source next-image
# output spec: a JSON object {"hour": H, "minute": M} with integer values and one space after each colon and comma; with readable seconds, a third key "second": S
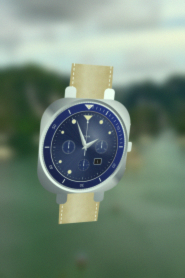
{"hour": 1, "minute": 56}
